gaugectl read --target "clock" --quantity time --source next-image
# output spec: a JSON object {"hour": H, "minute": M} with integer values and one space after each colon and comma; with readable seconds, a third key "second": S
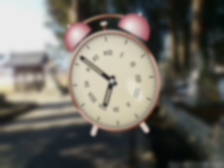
{"hour": 6, "minute": 52}
